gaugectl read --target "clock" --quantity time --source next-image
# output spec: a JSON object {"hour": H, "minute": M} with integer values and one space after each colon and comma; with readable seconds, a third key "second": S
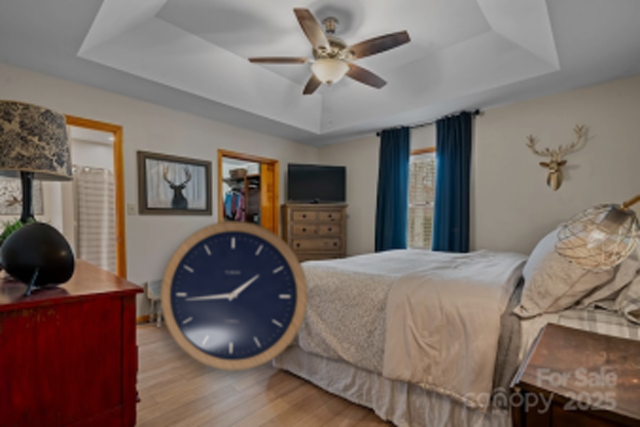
{"hour": 1, "minute": 44}
